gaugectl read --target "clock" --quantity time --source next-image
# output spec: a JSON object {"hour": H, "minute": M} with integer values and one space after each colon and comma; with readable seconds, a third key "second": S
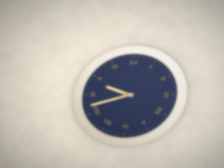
{"hour": 9, "minute": 42}
